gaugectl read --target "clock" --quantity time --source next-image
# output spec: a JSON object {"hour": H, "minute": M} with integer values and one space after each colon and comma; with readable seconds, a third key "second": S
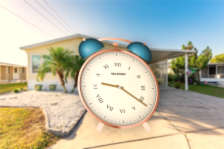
{"hour": 9, "minute": 21}
